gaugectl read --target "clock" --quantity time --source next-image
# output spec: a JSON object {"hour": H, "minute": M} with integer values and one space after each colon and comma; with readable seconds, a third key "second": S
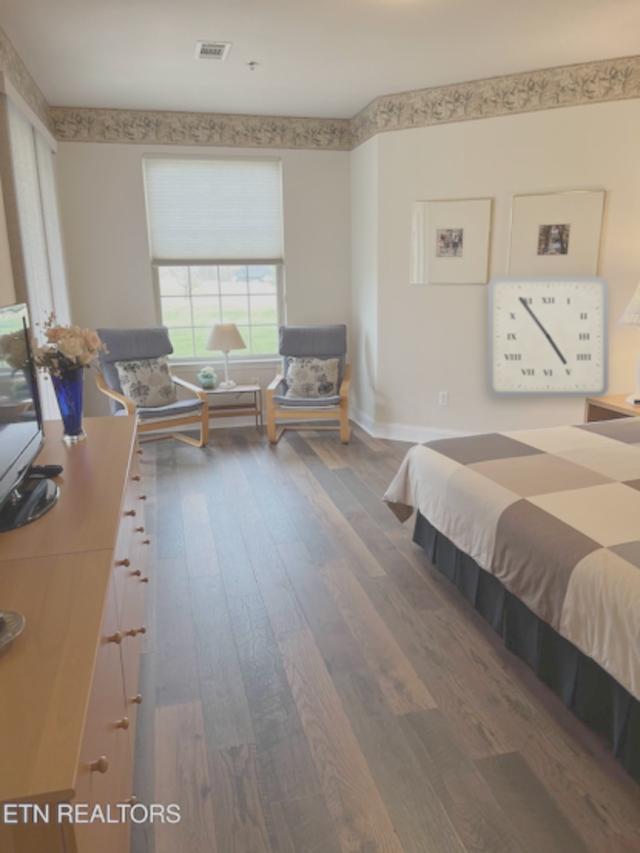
{"hour": 4, "minute": 54}
